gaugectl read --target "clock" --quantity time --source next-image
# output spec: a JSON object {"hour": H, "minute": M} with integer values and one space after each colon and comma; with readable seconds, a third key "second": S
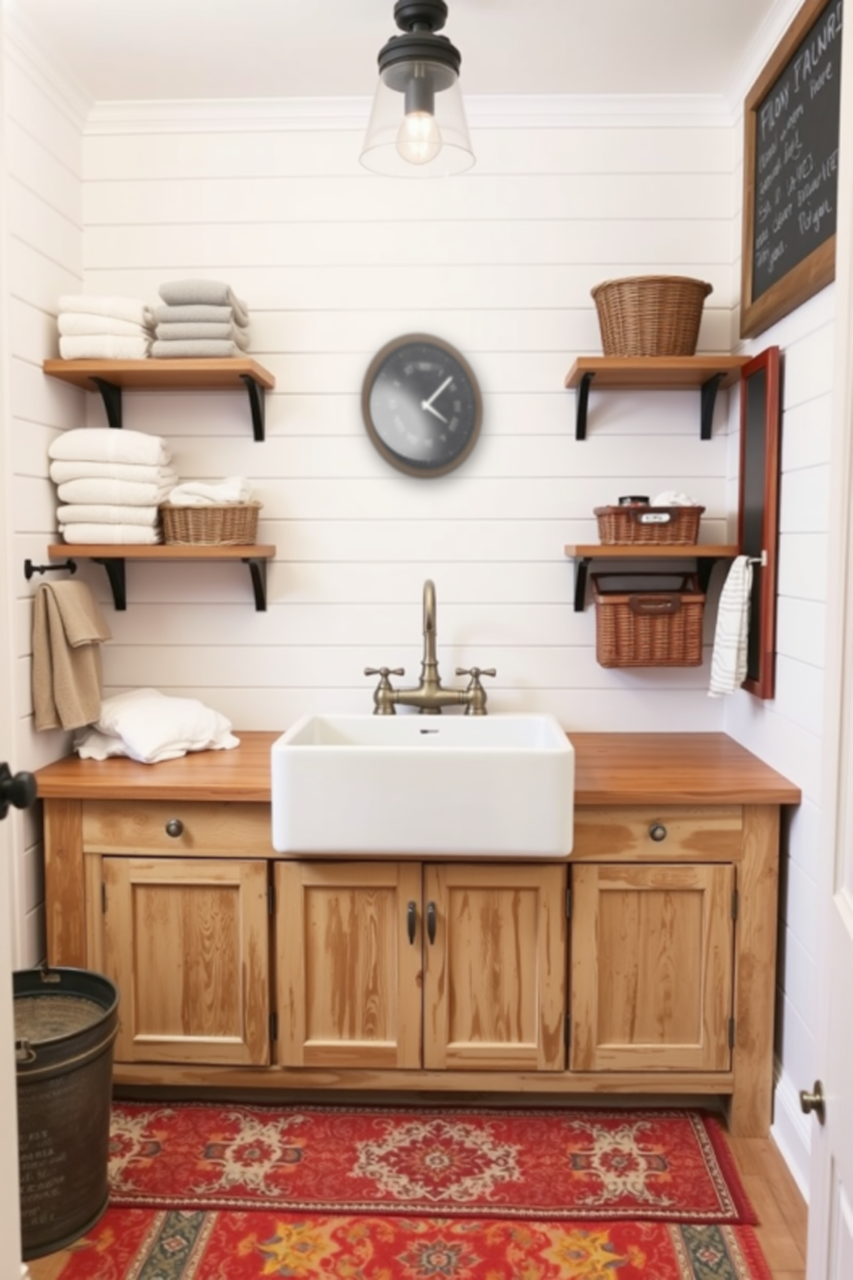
{"hour": 4, "minute": 8}
